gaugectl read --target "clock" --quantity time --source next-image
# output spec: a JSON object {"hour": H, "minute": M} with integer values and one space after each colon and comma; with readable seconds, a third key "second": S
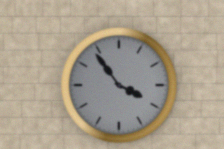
{"hour": 3, "minute": 54}
